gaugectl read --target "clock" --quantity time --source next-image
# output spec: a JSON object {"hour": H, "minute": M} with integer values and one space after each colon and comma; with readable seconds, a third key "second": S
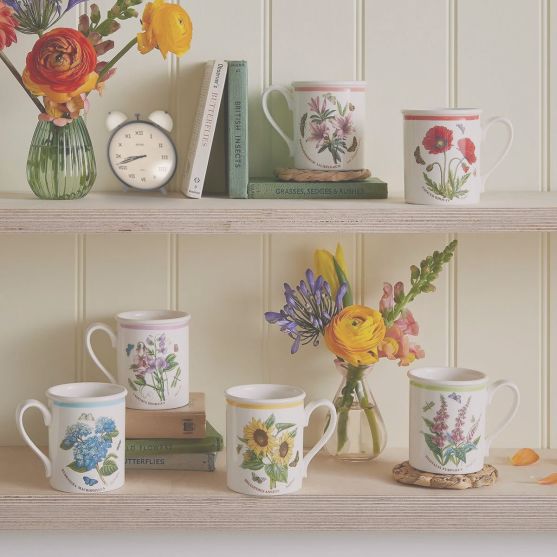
{"hour": 8, "minute": 42}
